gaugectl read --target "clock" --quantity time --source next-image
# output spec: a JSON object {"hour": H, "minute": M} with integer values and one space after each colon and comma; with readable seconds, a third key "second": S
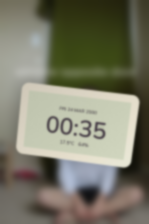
{"hour": 0, "minute": 35}
